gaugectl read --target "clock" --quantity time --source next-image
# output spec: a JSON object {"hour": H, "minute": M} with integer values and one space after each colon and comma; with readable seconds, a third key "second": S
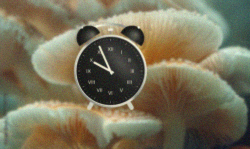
{"hour": 9, "minute": 56}
